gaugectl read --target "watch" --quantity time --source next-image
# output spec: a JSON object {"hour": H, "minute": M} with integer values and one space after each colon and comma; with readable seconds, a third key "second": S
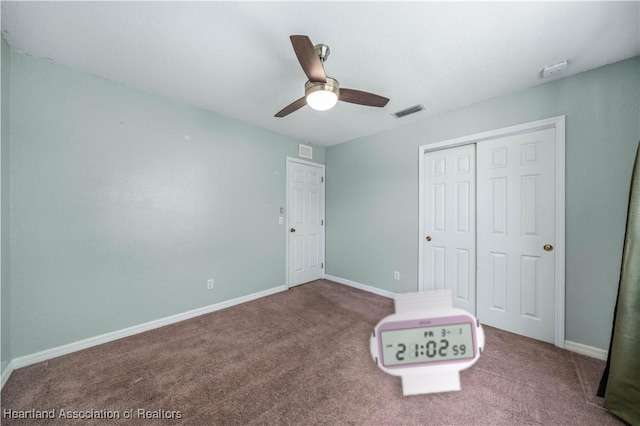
{"hour": 21, "minute": 2, "second": 59}
